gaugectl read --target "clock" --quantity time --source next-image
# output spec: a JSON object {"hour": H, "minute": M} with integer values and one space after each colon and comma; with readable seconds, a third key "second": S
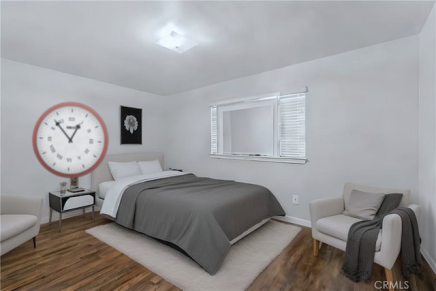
{"hour": 12, "minute": 53}
